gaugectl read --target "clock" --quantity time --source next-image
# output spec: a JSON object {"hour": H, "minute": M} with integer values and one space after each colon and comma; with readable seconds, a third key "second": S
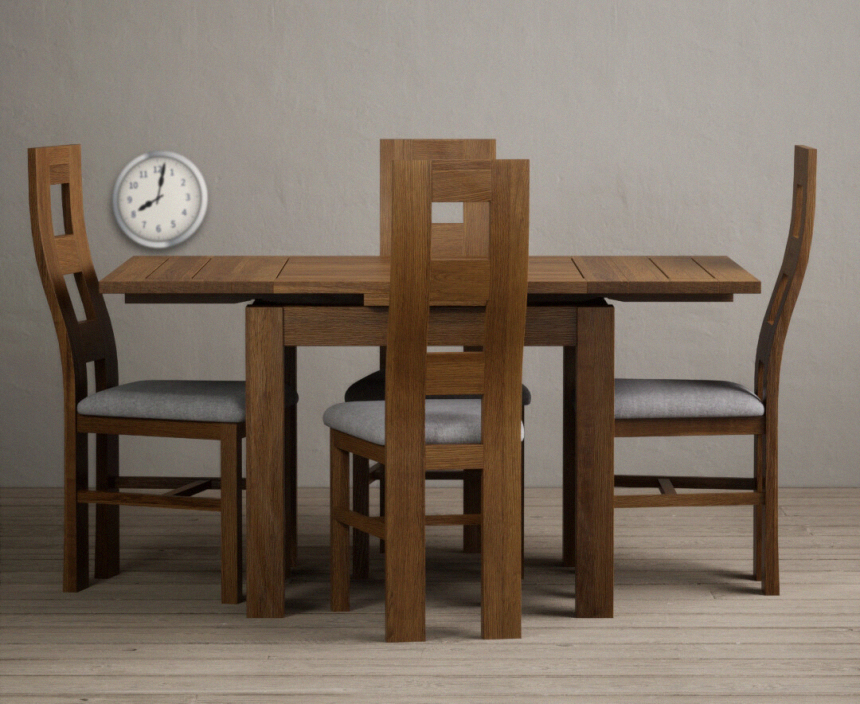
{"hour": 8, "minute": 2}
